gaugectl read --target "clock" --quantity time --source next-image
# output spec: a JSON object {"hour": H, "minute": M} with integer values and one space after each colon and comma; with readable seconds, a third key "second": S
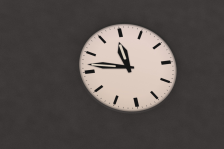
{"hour": 11, "minute": 47}
